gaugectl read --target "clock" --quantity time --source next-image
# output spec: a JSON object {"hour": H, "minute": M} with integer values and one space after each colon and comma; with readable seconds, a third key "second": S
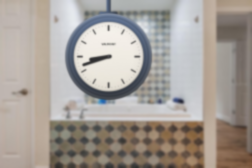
{"hour": 8, "minute": 42}
